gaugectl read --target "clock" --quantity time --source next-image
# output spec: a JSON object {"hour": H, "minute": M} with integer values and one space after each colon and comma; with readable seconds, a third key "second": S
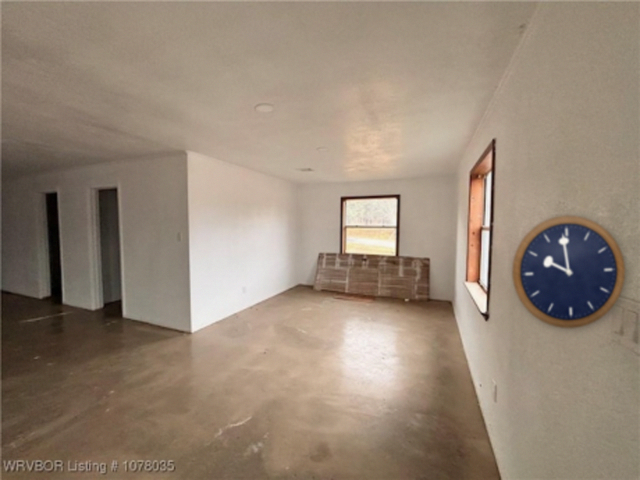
{"hour": 9, "minute": 59}
